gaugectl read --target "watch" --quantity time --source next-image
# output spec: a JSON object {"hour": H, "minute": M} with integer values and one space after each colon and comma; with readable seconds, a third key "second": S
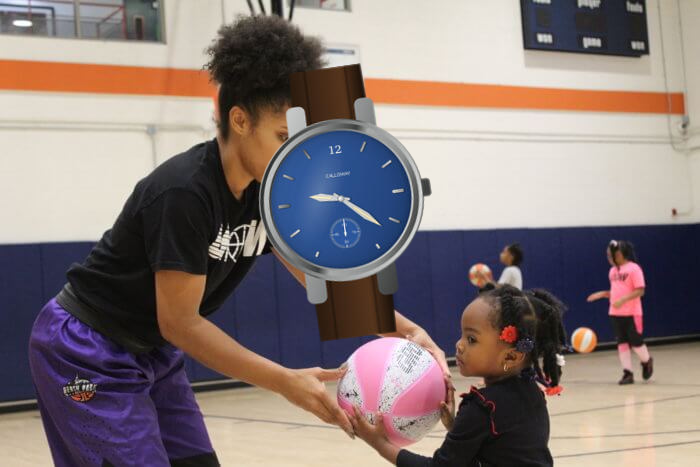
{"hour": 9, "minute": 22}
